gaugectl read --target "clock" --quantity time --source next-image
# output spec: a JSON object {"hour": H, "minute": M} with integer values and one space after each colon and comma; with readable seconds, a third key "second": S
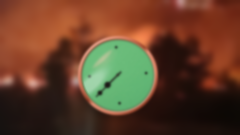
{"hour": 7, "minute": 38}
